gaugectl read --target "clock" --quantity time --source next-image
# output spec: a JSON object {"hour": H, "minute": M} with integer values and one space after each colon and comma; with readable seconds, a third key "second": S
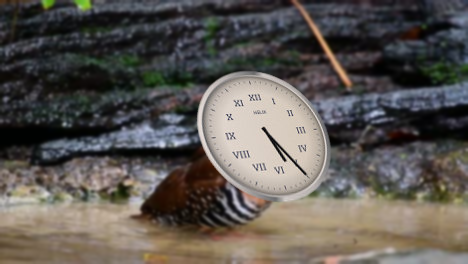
{"hour": 5, "minute": 25}
